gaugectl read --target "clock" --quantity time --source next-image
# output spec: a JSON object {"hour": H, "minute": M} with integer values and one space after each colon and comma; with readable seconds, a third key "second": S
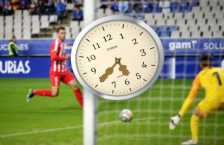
{"hour": 5, "minute": 40}
